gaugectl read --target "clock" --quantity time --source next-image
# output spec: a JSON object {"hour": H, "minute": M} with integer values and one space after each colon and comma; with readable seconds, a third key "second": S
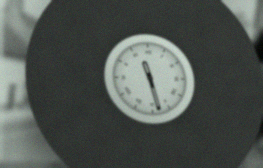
{"hour": 11, "minute": 28}
